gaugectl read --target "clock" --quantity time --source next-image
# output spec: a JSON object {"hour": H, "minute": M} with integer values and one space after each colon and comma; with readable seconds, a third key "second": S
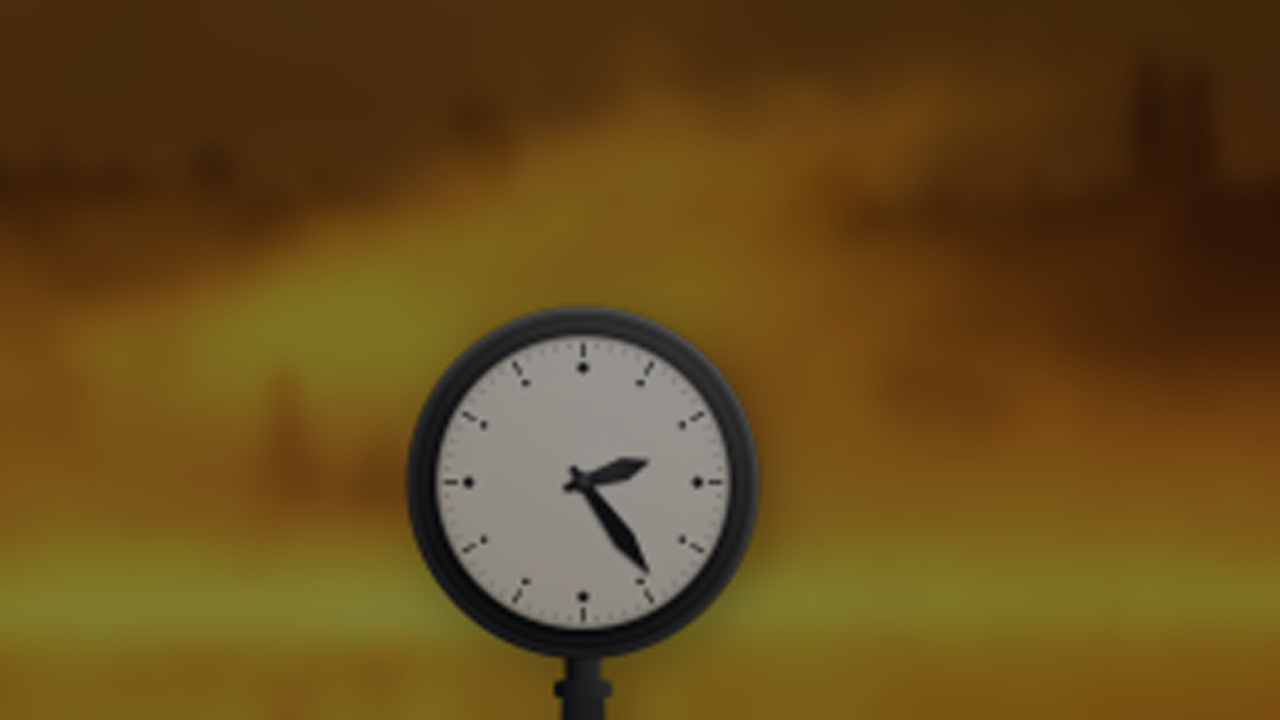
{"hour": 2, "minute": 24}
